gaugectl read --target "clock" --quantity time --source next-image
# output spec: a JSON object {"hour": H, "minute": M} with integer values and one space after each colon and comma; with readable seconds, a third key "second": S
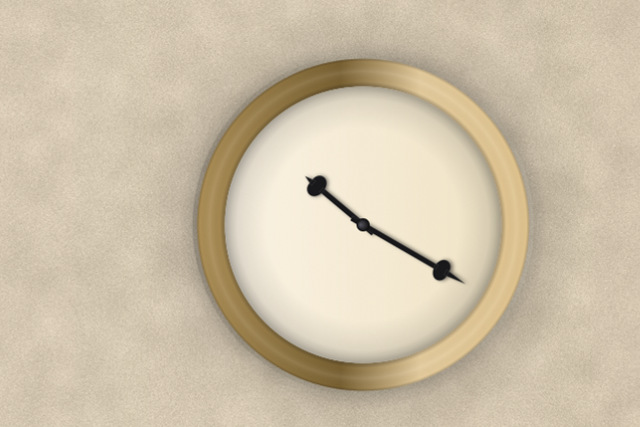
{"hour": 10, "minute": 20}
